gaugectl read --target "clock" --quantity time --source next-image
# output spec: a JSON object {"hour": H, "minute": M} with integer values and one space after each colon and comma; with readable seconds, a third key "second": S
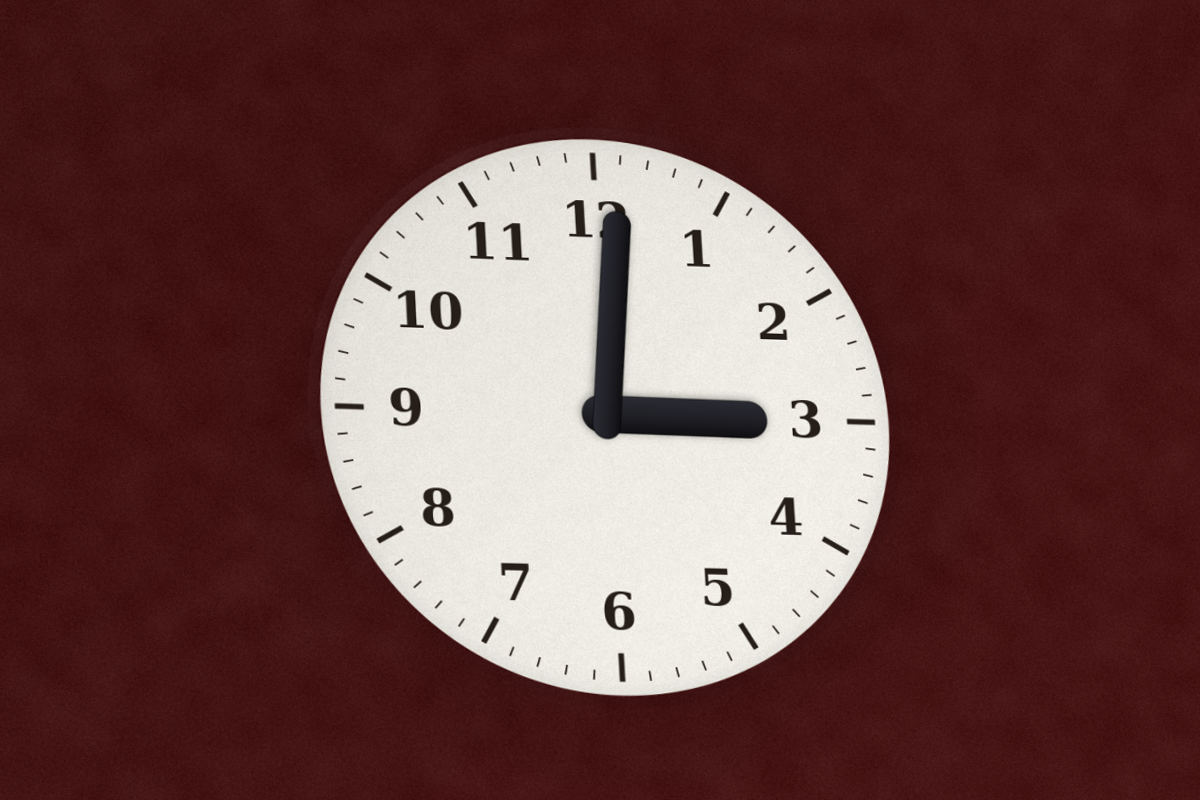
{"hour": 3, "minute": 1}
